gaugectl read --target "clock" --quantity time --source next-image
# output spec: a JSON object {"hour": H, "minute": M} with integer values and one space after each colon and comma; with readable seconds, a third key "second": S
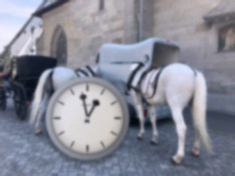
{"hour": 12, "minute": 58}
